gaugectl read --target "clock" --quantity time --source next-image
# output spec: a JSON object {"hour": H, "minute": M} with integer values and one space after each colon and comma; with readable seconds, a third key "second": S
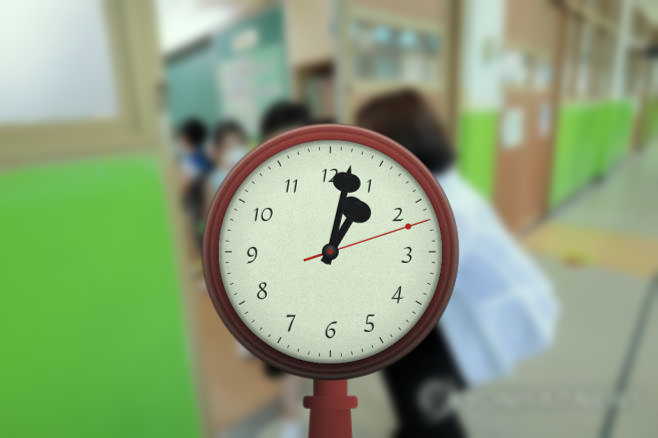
{"hour": 1, "minute": 2, "second": 12}
